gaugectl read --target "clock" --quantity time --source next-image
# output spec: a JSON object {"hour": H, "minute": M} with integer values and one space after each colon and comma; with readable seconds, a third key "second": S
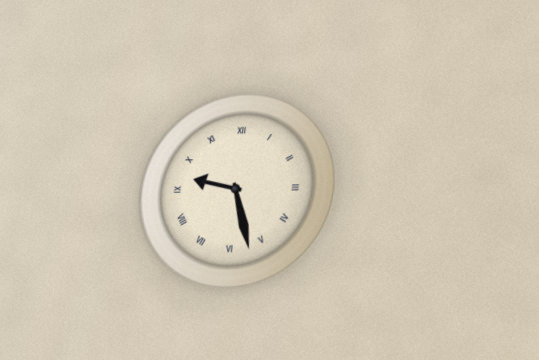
{"hour": 9, "minute": 27}
